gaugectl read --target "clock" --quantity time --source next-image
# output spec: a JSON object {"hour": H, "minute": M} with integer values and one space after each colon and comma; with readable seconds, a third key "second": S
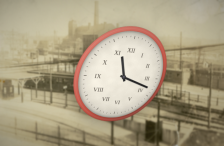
{"hour": 11, "minute": 18}
